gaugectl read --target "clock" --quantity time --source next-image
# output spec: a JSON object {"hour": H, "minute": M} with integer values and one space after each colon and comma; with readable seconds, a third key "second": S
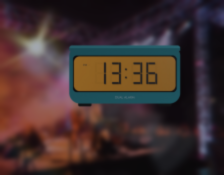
{"hour": 13, "minute": 36}
